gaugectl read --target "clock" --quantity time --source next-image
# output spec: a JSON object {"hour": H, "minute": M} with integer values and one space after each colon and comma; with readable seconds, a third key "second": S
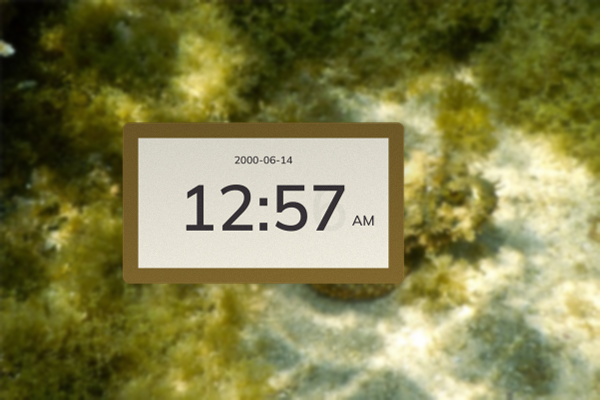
{"hour": 12, "minute": 57}
